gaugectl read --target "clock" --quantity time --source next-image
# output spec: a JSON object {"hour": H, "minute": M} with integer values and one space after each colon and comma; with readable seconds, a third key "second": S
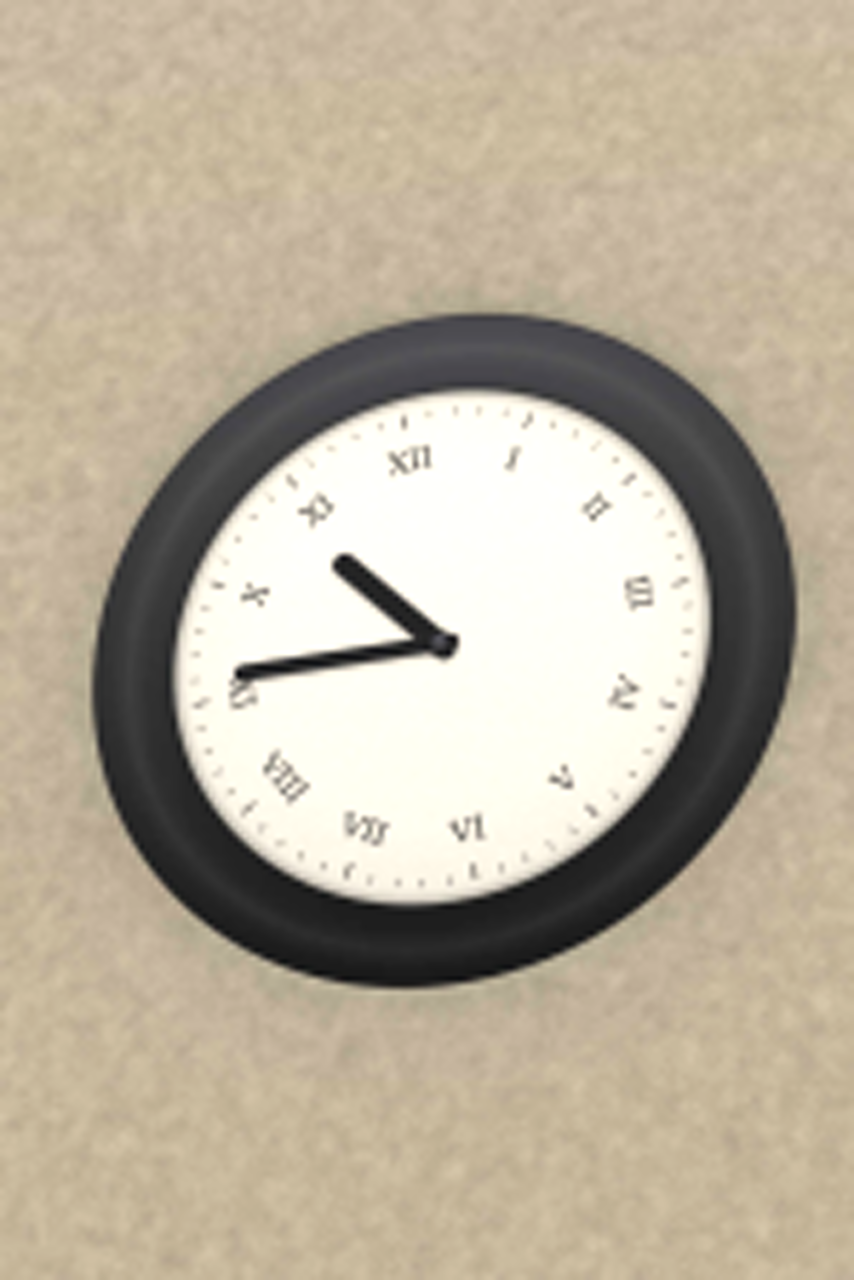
{"hour": 10, "minute": 46}
